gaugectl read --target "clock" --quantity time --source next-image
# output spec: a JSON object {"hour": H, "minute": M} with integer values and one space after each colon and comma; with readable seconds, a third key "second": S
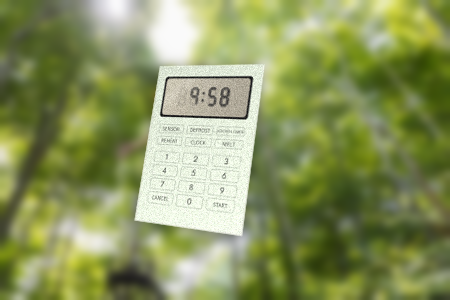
{"hour": 9, "minute": 58}
